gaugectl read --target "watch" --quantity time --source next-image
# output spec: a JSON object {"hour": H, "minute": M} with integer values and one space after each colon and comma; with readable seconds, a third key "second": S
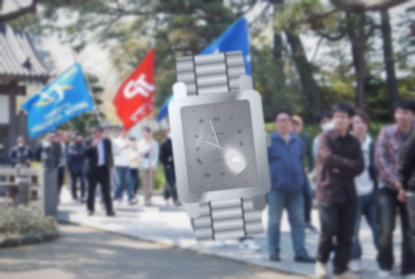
{"hour": 9, "minute": 58}
